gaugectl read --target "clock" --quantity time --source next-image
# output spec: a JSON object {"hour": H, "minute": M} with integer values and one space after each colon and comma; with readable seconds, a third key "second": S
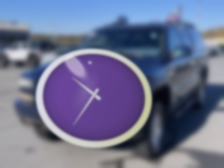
{"hour": 10, "minute": 36}
